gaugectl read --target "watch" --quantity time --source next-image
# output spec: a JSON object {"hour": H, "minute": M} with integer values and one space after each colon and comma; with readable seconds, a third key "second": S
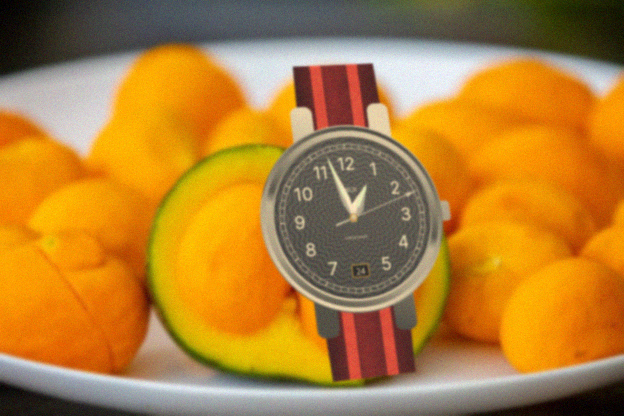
{"hour": 12, "minute": 57, "second": 12}
